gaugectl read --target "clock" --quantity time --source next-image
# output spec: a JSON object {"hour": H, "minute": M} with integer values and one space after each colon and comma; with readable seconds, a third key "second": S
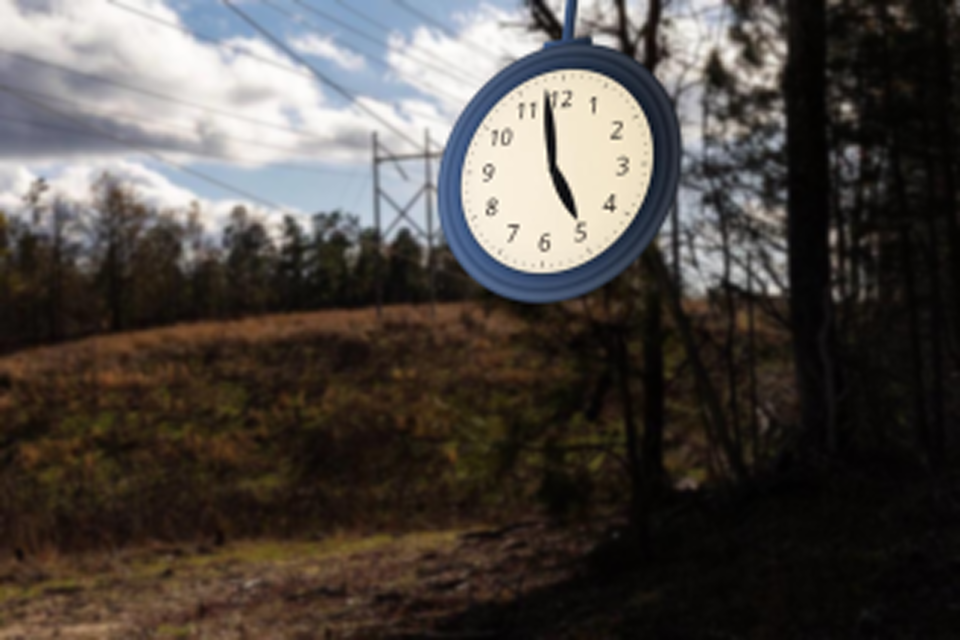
{"hour": 4, "minute": 58}
